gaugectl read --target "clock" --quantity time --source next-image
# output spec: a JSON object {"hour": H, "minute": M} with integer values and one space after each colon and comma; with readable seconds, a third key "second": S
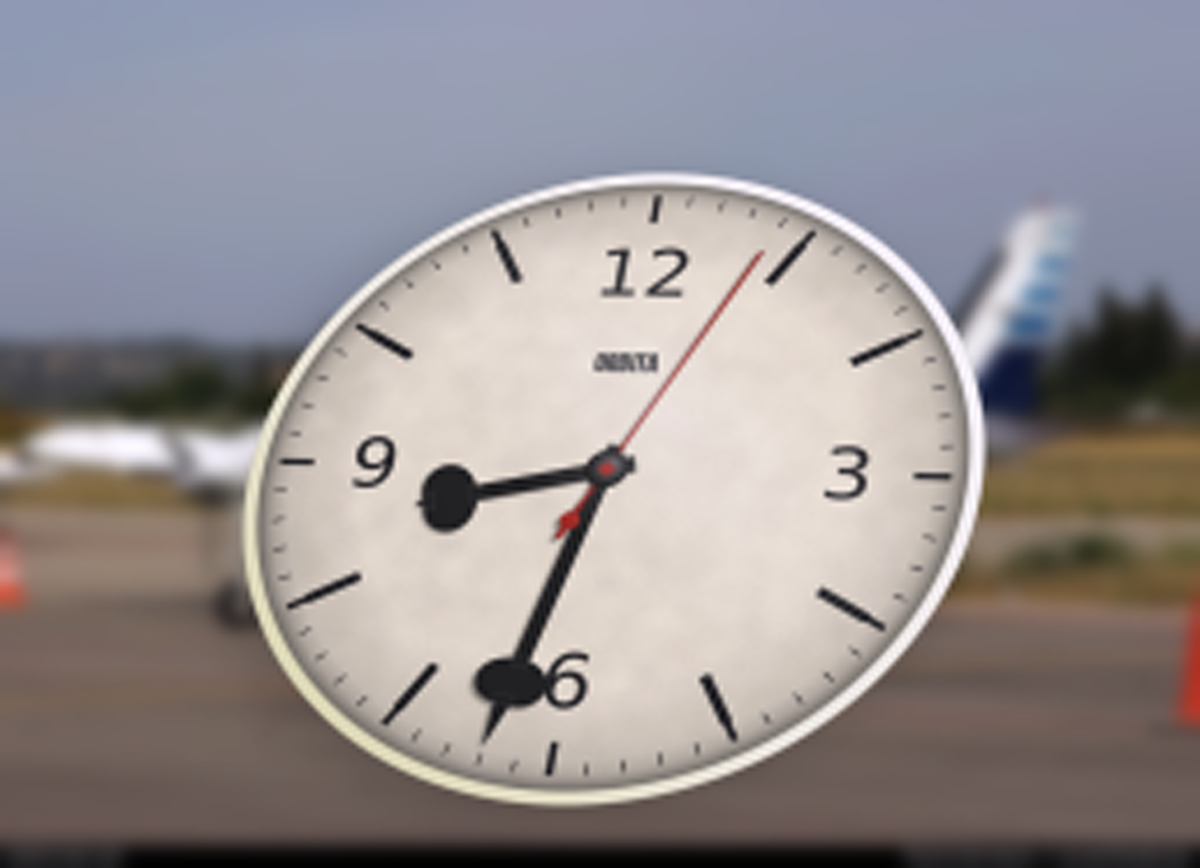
{"hour": 8, "minute": 32, "second": 4}
